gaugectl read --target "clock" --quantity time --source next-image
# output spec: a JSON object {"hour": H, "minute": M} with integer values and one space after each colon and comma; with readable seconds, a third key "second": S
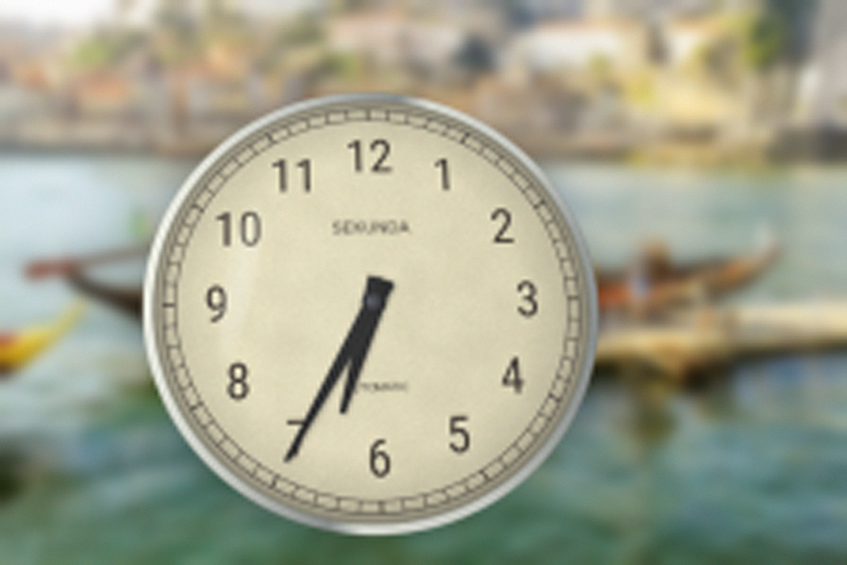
{"hour": 6, "minute": 35}
